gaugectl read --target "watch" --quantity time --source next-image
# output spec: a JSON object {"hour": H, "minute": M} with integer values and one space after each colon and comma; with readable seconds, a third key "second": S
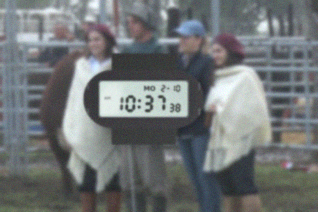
{"hour": 10, "minute": 37}
